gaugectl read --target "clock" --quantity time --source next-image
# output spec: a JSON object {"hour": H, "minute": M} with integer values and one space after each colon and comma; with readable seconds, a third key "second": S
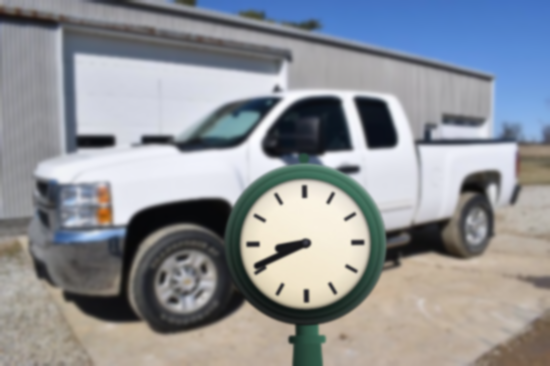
{"hour": 8, "minute": 41}
